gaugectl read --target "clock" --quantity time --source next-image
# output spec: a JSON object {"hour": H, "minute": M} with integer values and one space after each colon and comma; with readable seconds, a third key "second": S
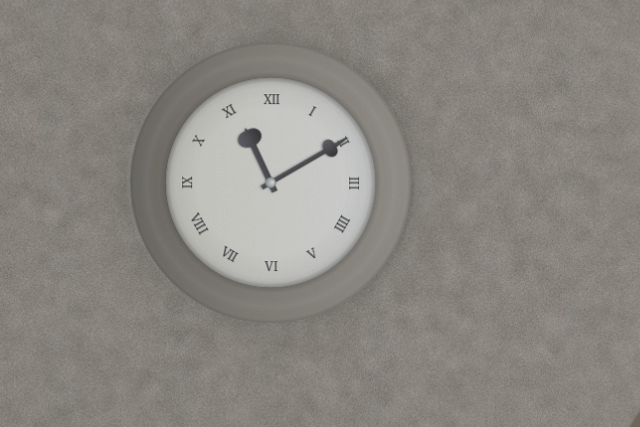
{"hour": 11, "minute": 10}
